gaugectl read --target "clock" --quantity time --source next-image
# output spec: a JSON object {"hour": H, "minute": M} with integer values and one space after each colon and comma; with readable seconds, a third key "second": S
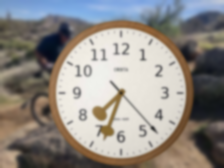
{"hour": 7, "minute": 33, "second": 23}
